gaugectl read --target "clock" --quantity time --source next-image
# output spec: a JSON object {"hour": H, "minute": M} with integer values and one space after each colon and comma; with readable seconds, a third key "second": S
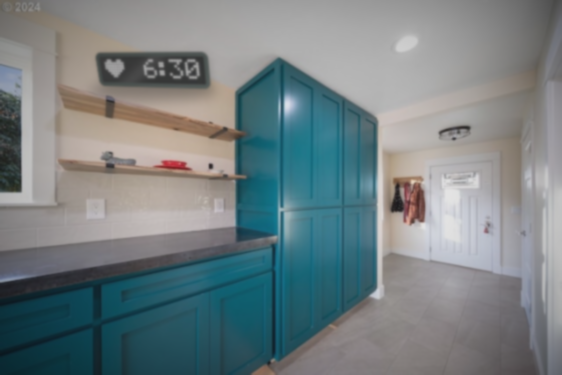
{"hour": 6, "minute": 30}
